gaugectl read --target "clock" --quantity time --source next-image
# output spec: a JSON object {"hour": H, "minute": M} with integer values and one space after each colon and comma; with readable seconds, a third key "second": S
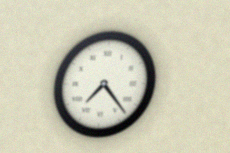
{"hour": 7, "minute": 23}
